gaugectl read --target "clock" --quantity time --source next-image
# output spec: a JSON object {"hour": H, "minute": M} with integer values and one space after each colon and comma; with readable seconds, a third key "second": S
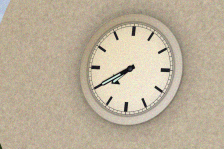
{"hour": 7, "minute": 40}
